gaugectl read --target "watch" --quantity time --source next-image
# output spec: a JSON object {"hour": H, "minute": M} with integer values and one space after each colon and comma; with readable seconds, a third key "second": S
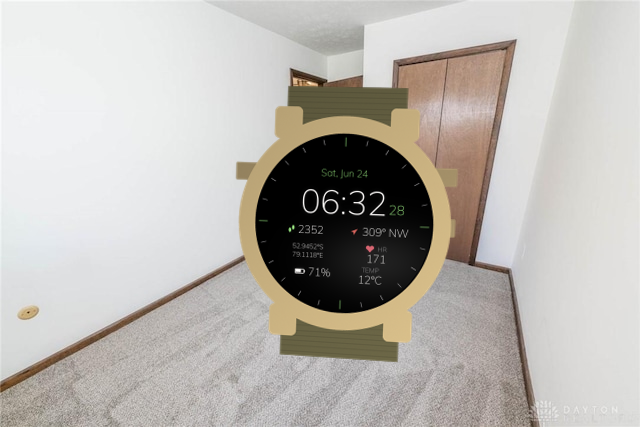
{"hour": 6, "minute": 32, "second": 28}
